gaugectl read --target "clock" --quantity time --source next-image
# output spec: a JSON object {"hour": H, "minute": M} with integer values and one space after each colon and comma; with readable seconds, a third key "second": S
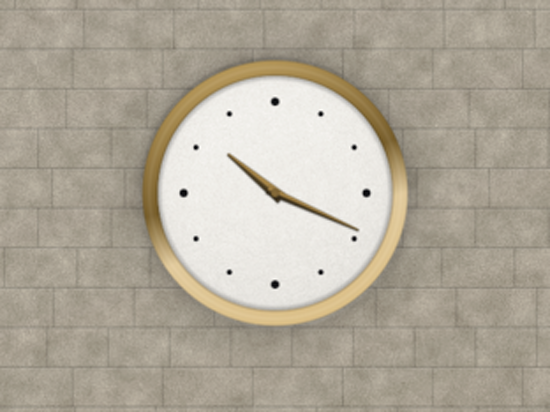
{"hour": 10, "minute": 19}
